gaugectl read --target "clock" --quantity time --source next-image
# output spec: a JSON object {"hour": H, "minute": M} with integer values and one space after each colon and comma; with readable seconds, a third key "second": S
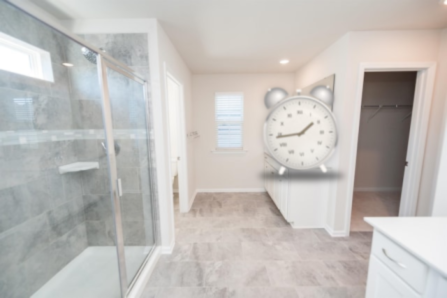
{"hour": 1, "minute": 44}
